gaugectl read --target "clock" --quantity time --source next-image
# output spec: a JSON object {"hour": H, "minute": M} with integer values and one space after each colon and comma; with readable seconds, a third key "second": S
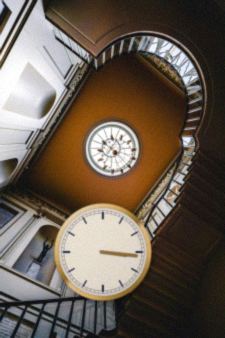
{"hour": 3, "minute": 16}
